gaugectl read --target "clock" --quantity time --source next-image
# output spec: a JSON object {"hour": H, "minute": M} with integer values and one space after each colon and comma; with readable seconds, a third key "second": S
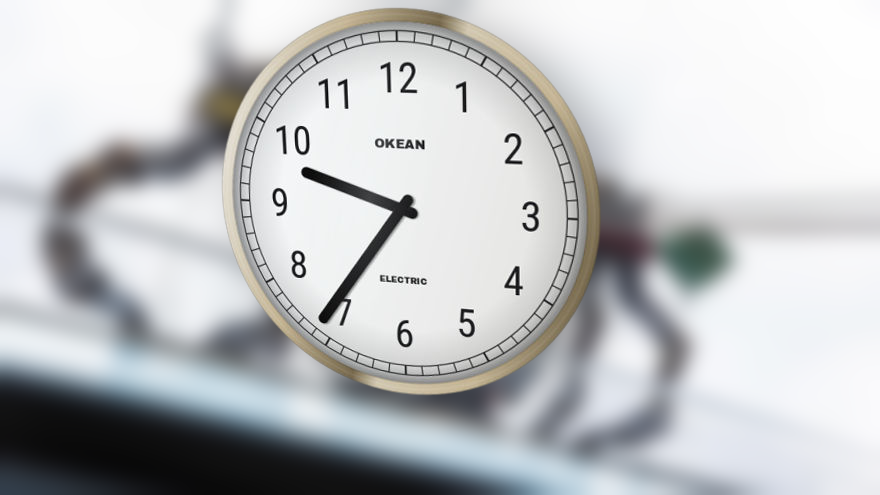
{"hour": 9, "minute": 36}
